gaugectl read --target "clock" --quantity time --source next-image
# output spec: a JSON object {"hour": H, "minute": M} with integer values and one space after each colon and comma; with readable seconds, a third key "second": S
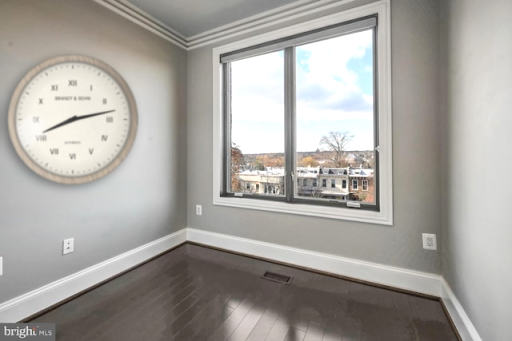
{"hour": 8, "minute": 13}
